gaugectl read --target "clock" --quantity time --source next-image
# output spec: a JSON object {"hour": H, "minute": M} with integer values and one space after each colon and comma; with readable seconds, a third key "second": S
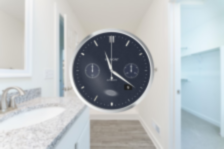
{"hour": 11, "minute": 21}
